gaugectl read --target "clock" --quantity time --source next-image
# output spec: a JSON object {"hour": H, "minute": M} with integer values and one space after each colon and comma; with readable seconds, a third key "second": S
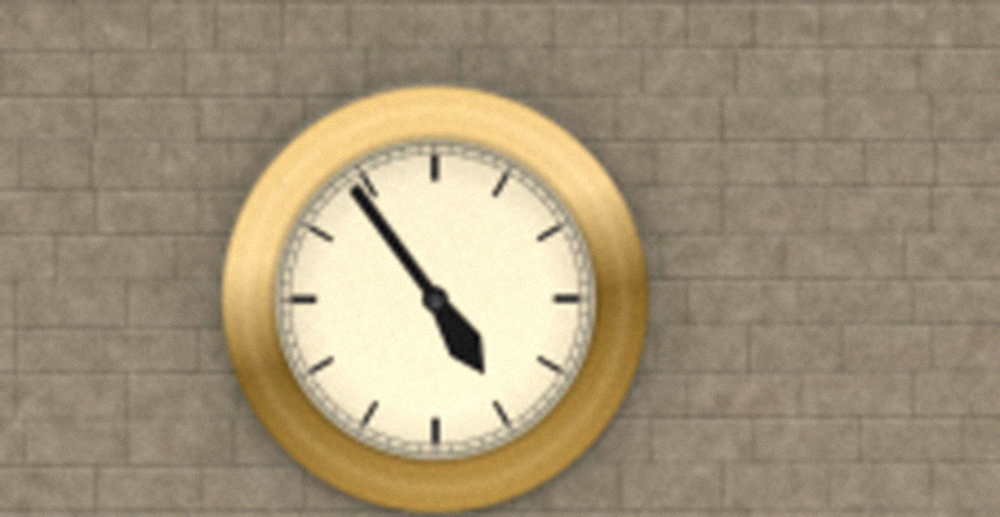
{"hour": 4, "minute": 54}
